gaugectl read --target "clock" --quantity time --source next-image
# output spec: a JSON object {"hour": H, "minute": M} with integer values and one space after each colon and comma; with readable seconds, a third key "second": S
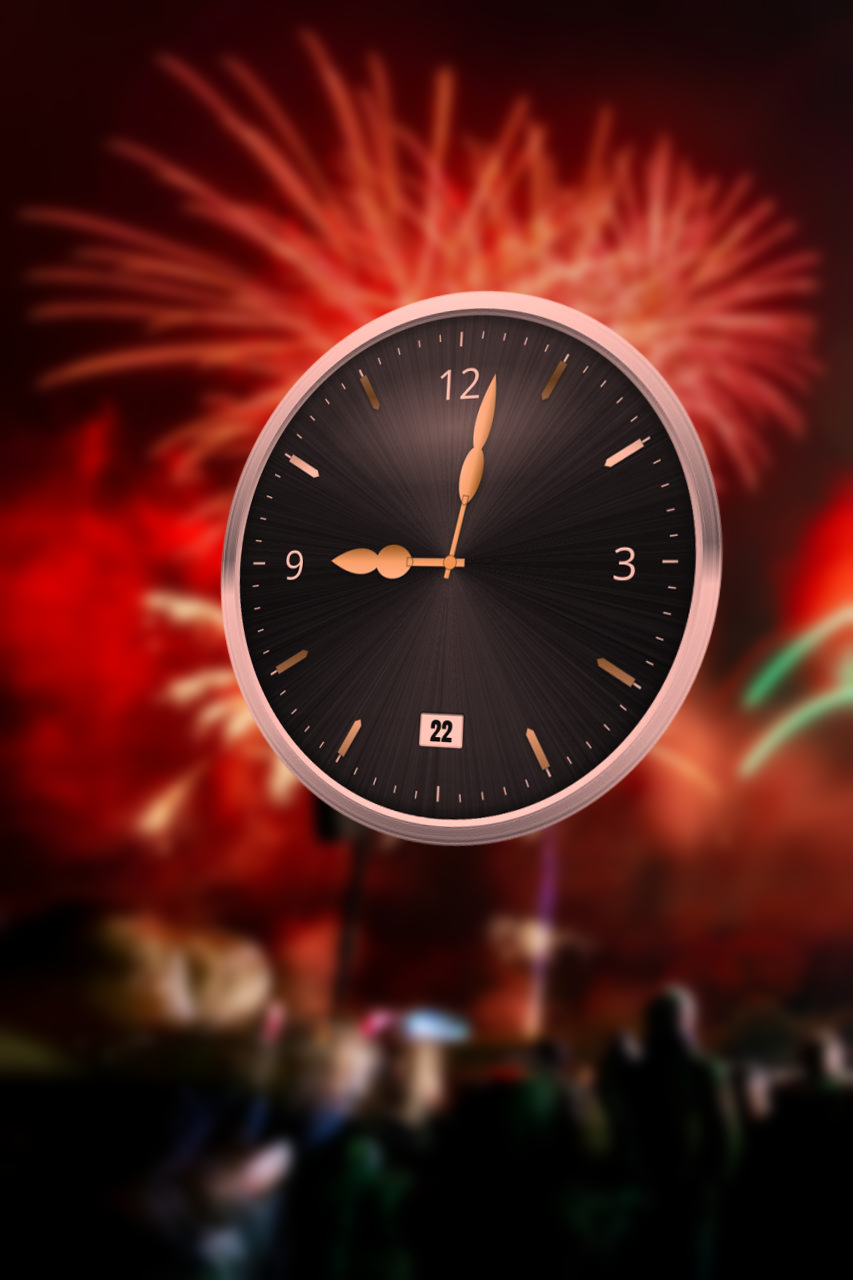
{"hour": 9, "minute": 2}
